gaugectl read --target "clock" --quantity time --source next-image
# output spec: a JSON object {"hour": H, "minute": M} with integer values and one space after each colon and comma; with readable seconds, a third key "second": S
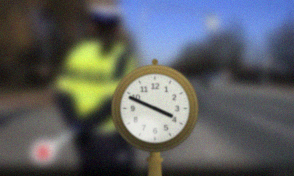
{"hour": 3, "minute": 49}
